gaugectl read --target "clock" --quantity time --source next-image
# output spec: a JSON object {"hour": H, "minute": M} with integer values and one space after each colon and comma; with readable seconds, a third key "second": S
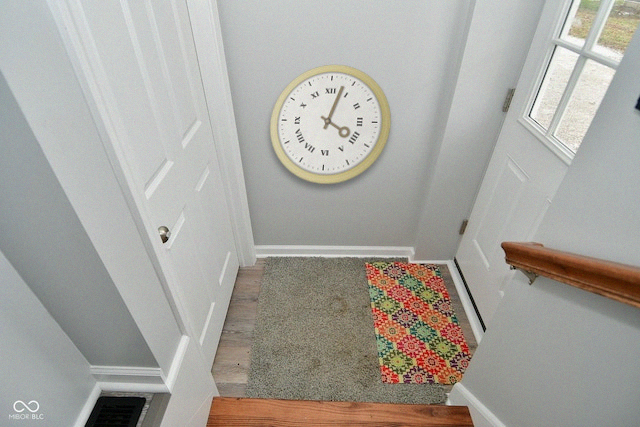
{"hour": 4, "minute": 3}
